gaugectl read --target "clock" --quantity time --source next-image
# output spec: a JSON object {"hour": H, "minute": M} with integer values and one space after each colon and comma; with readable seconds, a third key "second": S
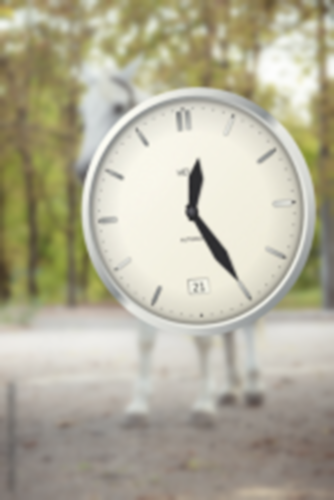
{"hour": 12, "minute": 25}
